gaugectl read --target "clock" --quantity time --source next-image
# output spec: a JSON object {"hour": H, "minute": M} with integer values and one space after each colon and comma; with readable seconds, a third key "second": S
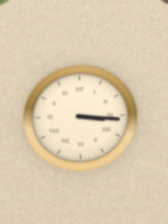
{"hour": 3, "minute": 16}
